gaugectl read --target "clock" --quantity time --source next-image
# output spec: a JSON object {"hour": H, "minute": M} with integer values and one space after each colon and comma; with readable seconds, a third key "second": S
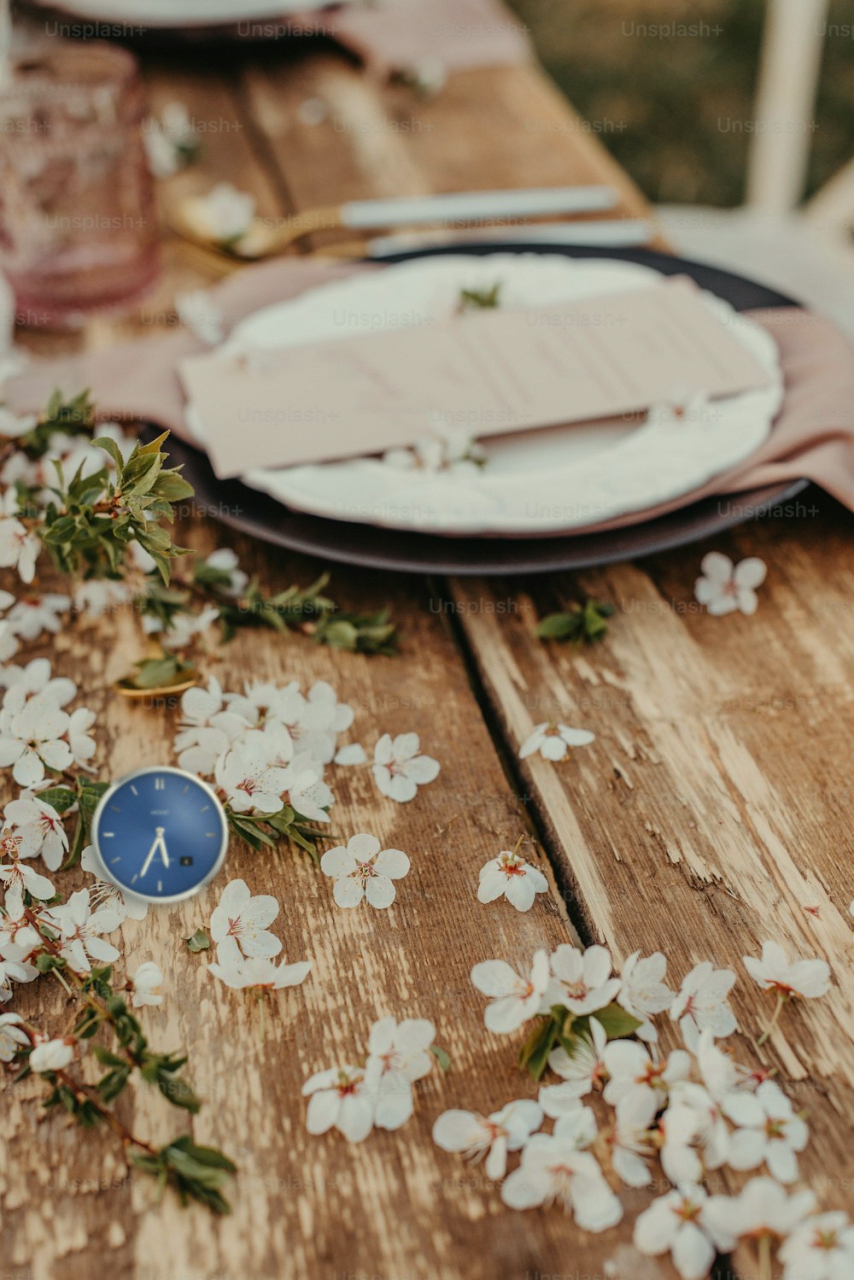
{"hour": 5, "minute": 34}
